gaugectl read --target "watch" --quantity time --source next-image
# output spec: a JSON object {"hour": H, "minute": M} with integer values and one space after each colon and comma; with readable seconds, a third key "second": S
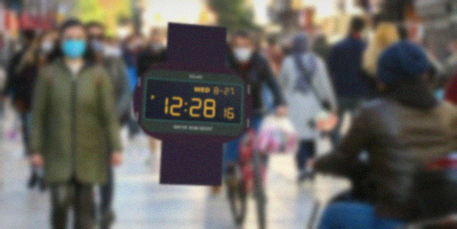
{"hour": 12, "minute": 28}
